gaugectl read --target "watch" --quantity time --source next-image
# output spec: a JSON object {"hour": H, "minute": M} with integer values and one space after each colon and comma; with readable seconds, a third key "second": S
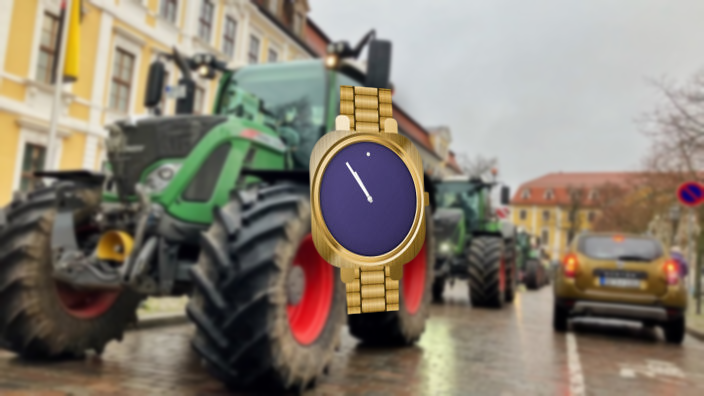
{"hour": 10, "minute": 54}
